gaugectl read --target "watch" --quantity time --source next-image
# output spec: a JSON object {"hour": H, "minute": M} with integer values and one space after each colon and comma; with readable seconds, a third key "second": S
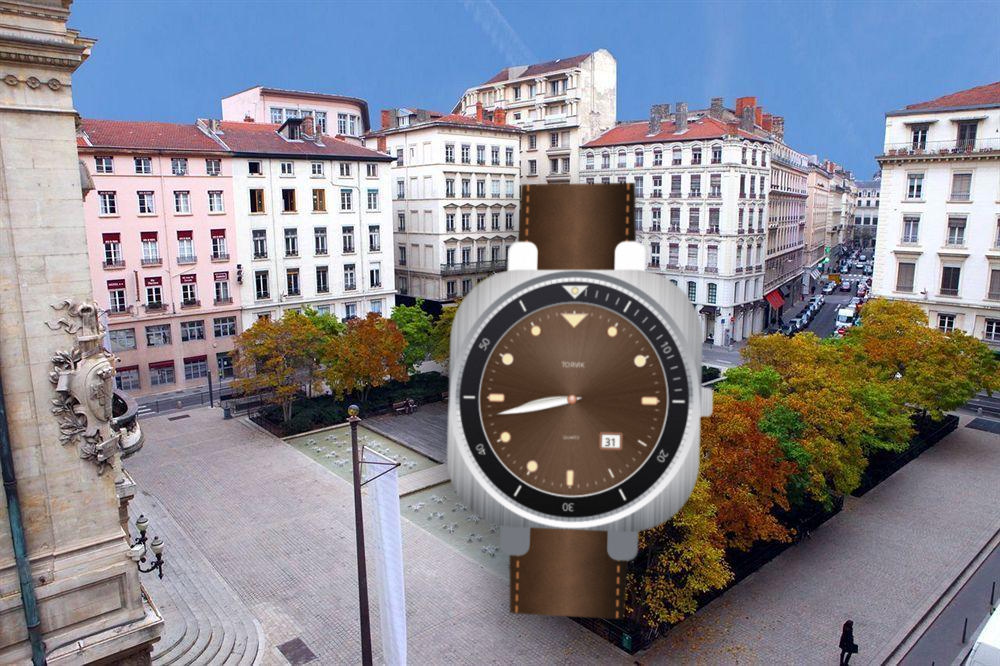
{"hour": 8, "minute": 43}
